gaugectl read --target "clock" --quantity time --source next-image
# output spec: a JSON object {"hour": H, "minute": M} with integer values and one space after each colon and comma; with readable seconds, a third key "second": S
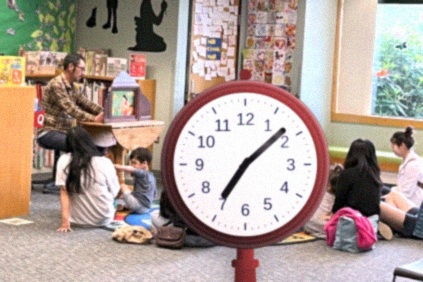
{"hour": 7, "minute": 8}
